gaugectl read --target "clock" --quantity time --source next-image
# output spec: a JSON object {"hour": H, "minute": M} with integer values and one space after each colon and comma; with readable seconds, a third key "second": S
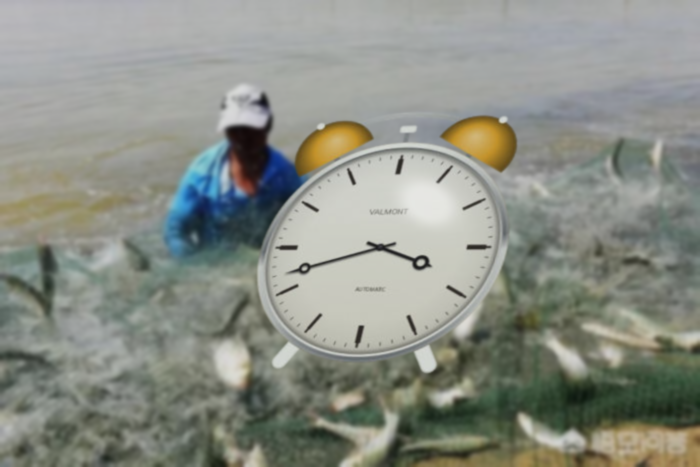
{"hour": 3, "minute": 42}
